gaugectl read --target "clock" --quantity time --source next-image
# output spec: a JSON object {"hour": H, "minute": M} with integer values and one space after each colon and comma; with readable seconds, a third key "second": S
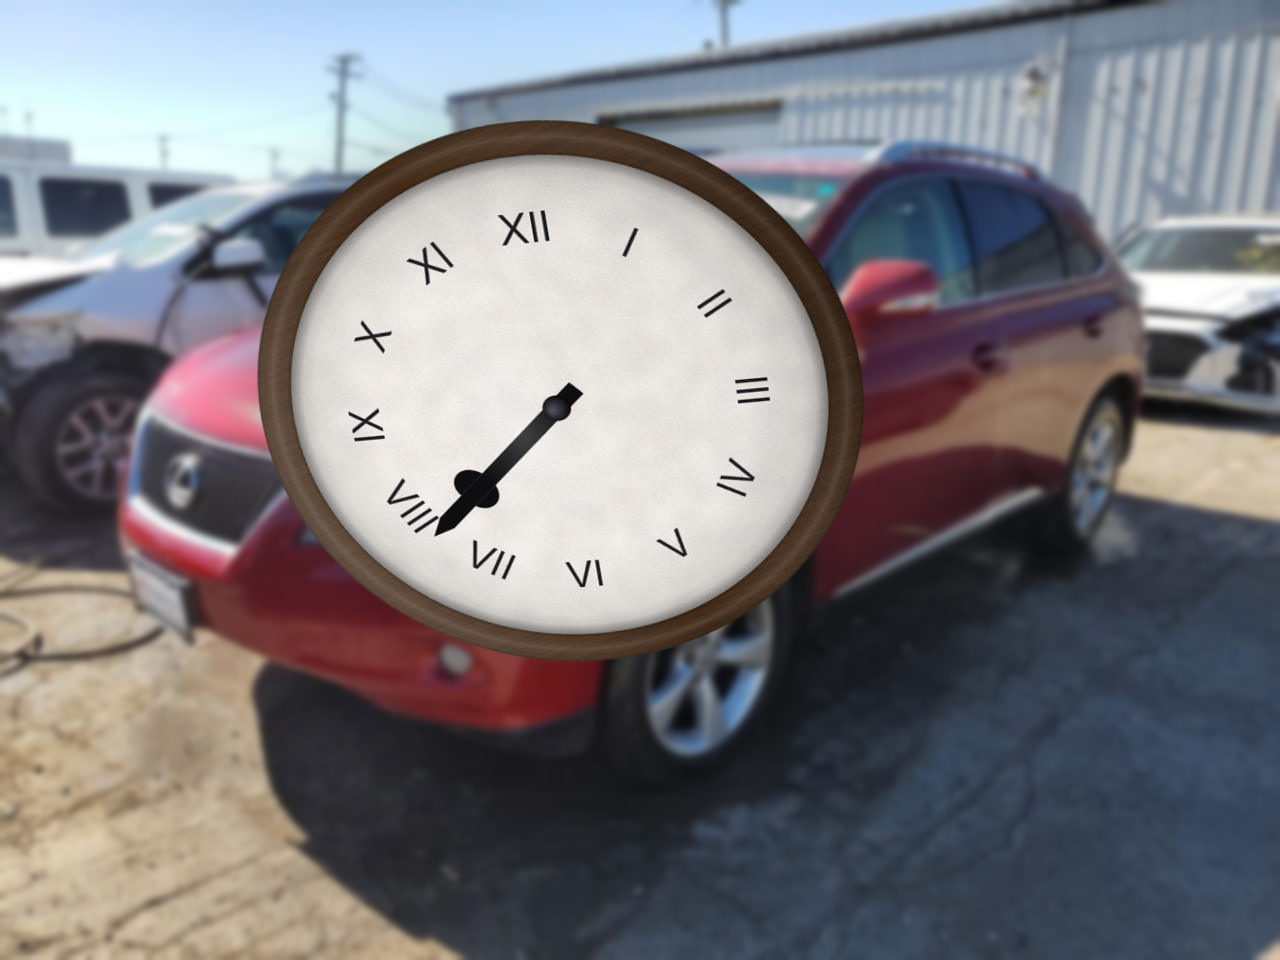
{"hour": 7, "minute": 38}
